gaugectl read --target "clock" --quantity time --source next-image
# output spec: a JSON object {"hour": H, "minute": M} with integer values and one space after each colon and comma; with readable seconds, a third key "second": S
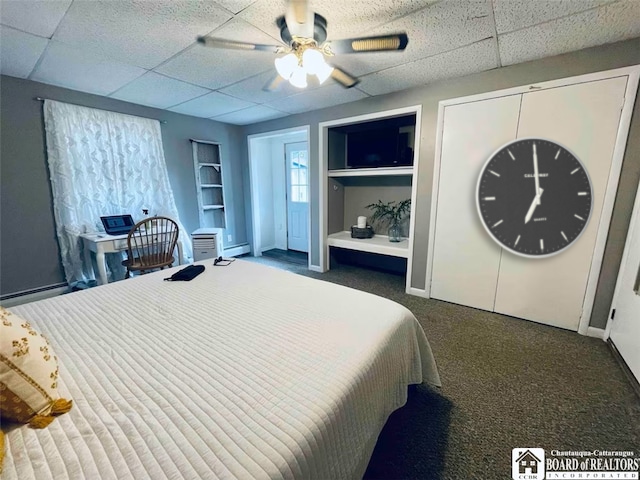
{"hour": 7, "minute": 0}
